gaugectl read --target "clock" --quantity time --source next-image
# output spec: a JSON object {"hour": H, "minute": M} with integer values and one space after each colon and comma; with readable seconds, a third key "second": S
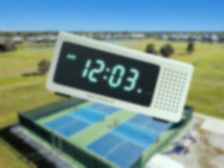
{"hour": 12, "minute": 3}
